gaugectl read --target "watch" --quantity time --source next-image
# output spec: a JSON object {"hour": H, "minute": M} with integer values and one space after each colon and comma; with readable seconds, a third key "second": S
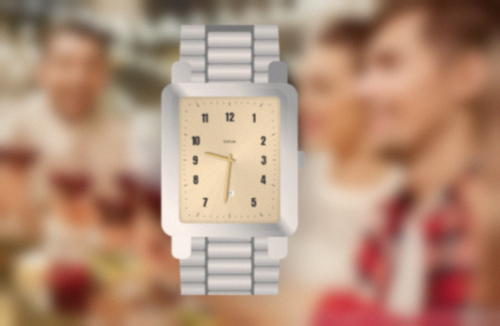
{"hour": 9, "minute": 31}
